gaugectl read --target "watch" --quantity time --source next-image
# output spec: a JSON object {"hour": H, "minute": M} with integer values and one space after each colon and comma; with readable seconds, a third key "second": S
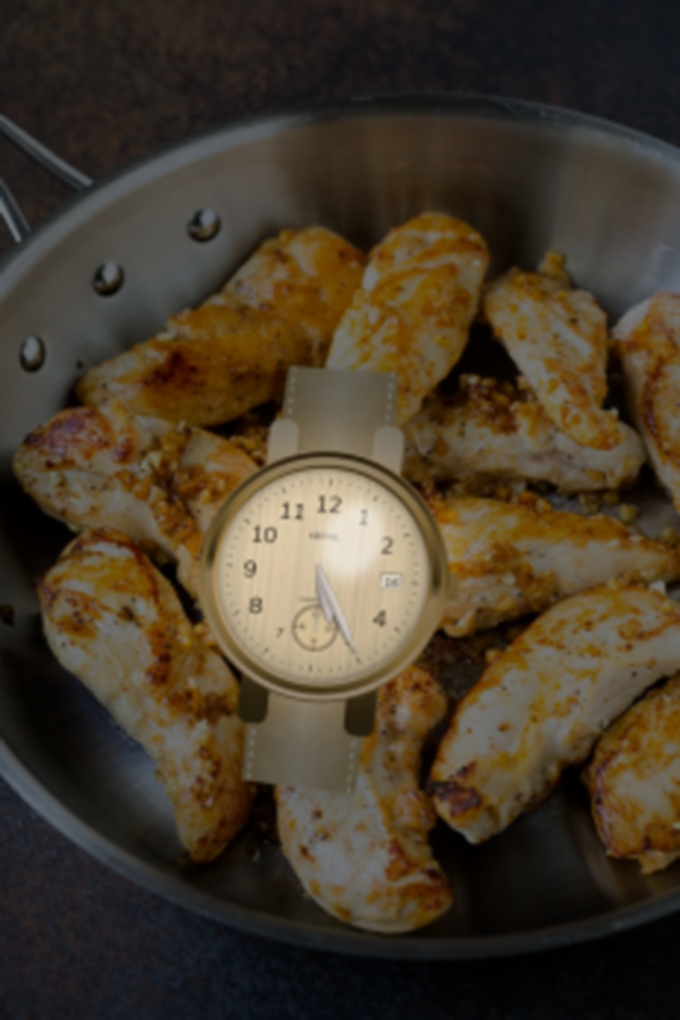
{"hour": 5, "minute": 25}
